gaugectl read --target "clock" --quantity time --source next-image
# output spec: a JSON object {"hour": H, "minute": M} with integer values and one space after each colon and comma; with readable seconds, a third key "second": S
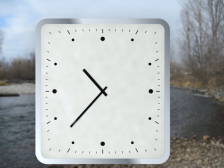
{"hour": 10, "minute": 37}
